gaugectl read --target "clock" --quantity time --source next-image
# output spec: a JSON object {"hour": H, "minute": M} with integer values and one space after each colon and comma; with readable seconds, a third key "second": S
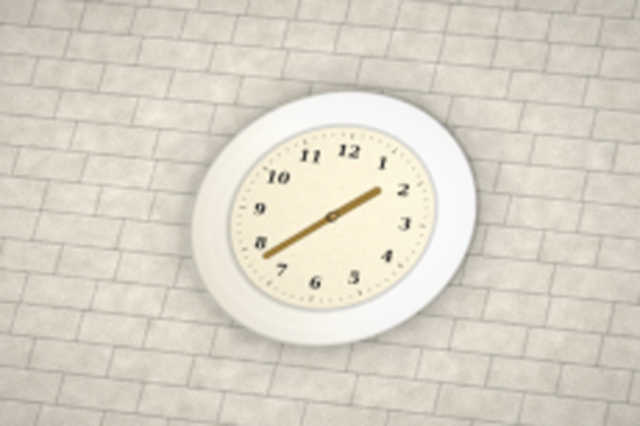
{"hour": 1, "minute": 38}
